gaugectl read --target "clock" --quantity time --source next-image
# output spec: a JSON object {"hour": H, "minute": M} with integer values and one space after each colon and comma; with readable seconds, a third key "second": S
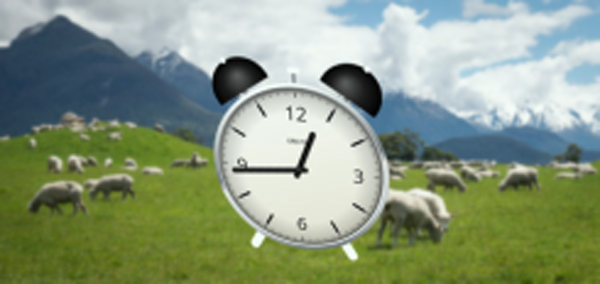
{"hour": 12, "minute": 44}
